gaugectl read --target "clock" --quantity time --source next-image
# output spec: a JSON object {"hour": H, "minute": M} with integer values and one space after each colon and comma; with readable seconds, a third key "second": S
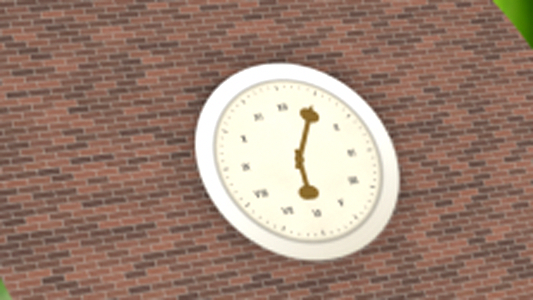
{"hour": 6, "minute": 5}
